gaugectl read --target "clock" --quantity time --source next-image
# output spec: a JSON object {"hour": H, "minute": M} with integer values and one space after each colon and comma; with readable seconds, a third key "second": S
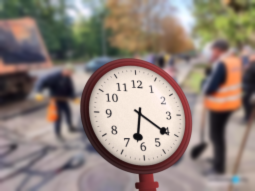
{"hour": 6, "minute": 21}
